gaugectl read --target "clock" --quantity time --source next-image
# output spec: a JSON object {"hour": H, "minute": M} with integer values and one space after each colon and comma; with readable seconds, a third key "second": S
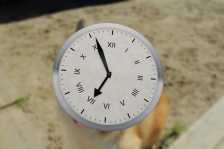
{"hour": 6, "minute": 56}
